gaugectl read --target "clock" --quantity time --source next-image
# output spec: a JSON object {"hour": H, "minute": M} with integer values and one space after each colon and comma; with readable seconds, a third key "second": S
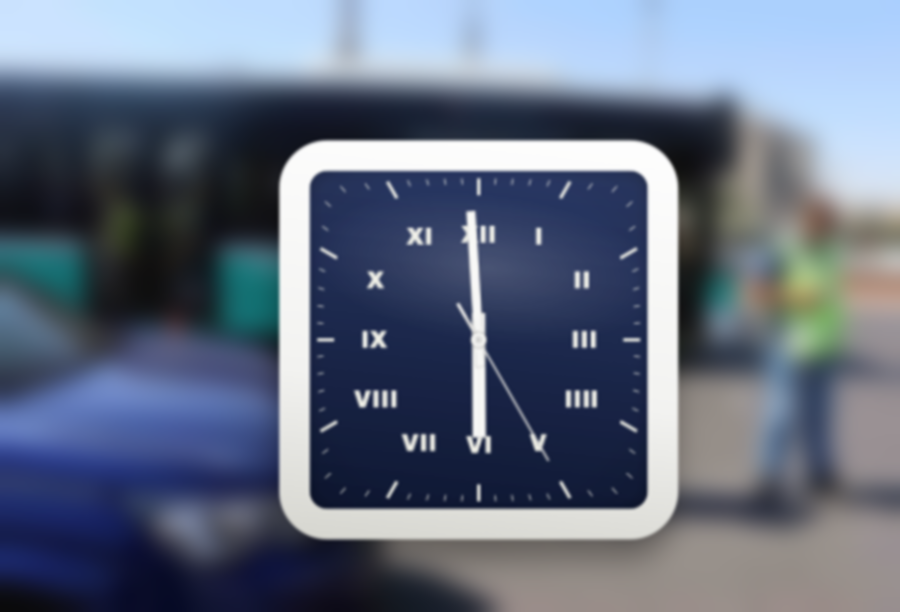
{"hour": 5, "minute": 59, "second": 25}
